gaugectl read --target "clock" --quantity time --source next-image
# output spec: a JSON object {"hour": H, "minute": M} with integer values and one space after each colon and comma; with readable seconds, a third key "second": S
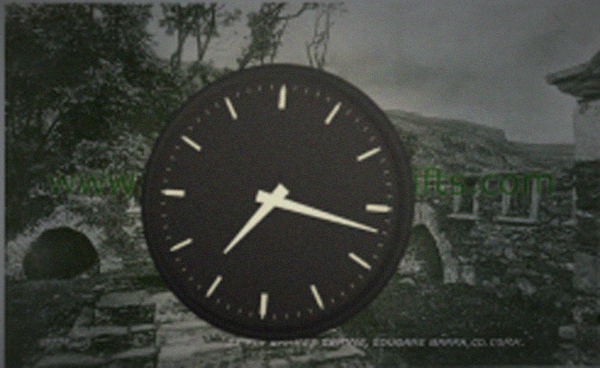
{"hour": 7, "minute": 17}
